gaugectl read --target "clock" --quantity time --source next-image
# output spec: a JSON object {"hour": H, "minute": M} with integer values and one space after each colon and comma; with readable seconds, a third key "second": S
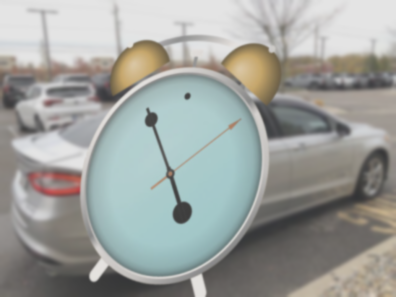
{"hour": 4, "minute": 54, "second": 8}
